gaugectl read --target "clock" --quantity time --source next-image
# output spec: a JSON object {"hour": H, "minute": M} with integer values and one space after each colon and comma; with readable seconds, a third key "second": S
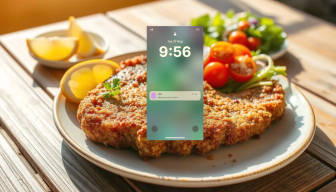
{"hour": 9, "minute": 56}
